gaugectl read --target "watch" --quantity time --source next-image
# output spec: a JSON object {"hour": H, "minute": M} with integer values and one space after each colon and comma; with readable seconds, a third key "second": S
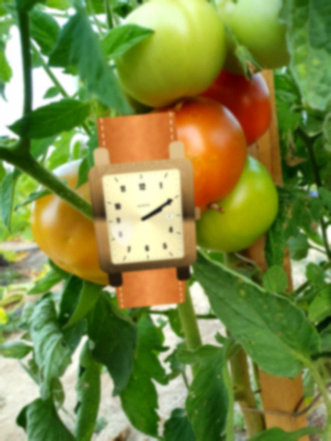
{"hour": 2, "minute": 10}
